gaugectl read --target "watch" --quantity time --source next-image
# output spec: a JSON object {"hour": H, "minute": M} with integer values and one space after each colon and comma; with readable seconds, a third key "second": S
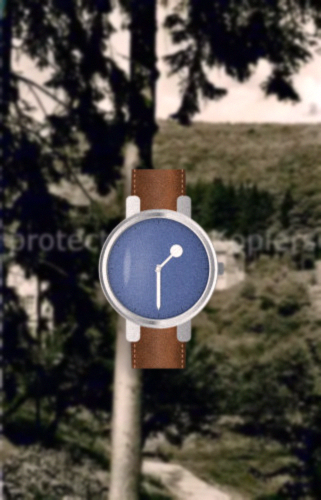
{"hour": 1, "minute": 30}
